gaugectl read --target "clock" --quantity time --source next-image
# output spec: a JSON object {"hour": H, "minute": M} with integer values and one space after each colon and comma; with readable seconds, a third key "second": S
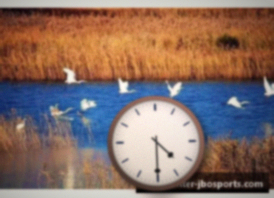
{"hour": 4, "minute": 30}
